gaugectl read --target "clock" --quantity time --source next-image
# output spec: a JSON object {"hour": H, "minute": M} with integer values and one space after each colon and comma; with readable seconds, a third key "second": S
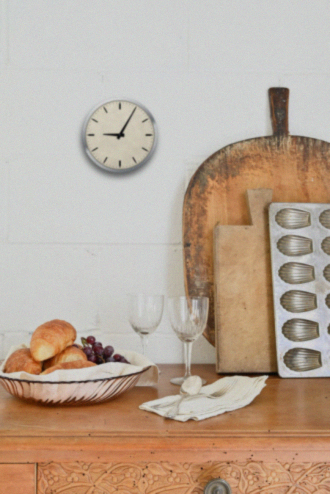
{"hour": 9, "minute": 5}
